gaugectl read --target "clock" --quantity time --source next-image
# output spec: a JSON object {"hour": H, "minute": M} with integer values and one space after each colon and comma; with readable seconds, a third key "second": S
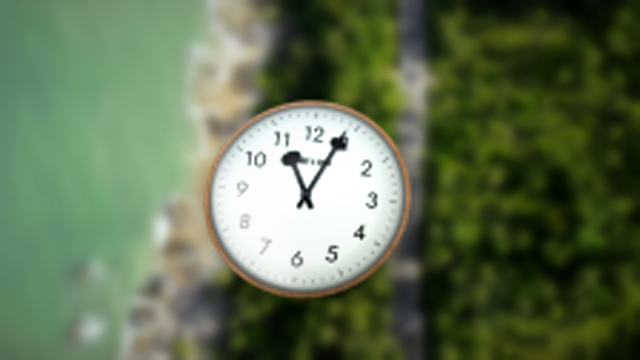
{"hour": 11, "minute": 4}
